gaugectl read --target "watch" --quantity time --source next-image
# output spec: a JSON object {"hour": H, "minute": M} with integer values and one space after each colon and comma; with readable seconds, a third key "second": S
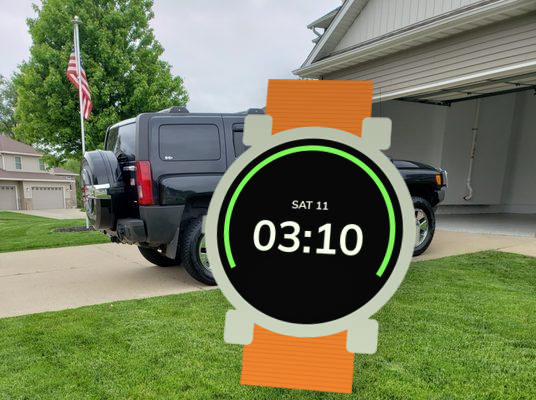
{"hour": 3, "minute": 10}
